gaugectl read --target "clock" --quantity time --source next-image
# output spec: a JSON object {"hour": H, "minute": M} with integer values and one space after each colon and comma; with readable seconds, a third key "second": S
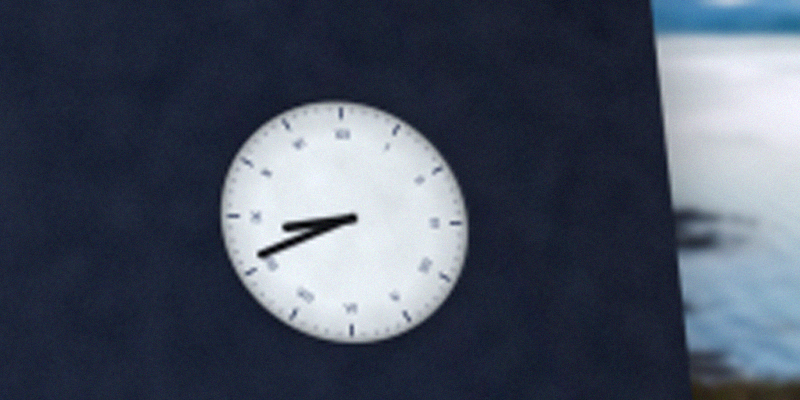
{"hour": 8, "minute": 41}
